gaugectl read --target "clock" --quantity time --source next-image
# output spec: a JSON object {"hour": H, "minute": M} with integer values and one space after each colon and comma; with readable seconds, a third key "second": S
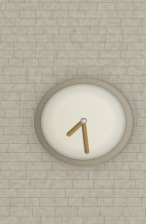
{"hour": 7, "minute": 29}
